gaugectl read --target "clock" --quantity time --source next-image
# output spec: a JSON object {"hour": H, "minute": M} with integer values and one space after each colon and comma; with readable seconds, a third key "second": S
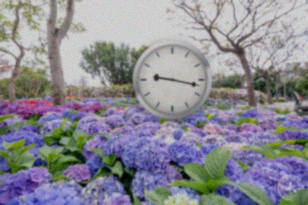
{"hour": 9, "minute": 17}
